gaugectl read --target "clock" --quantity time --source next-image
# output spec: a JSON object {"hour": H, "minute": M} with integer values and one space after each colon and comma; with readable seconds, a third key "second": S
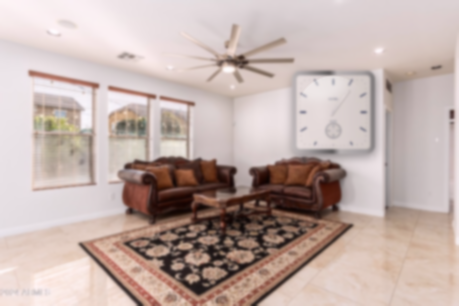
{"hour": 1, "minute": 6}
